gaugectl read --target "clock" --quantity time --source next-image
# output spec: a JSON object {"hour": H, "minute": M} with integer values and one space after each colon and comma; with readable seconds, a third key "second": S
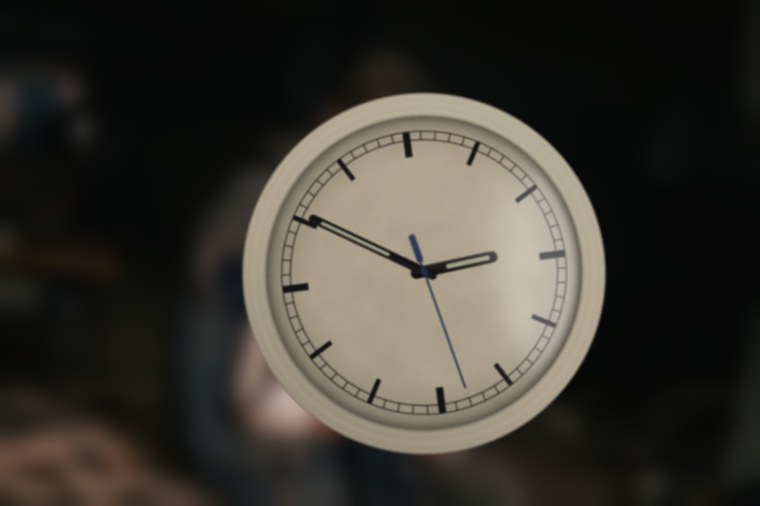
{"hour": 2, "minute": 50, "second": 28}
